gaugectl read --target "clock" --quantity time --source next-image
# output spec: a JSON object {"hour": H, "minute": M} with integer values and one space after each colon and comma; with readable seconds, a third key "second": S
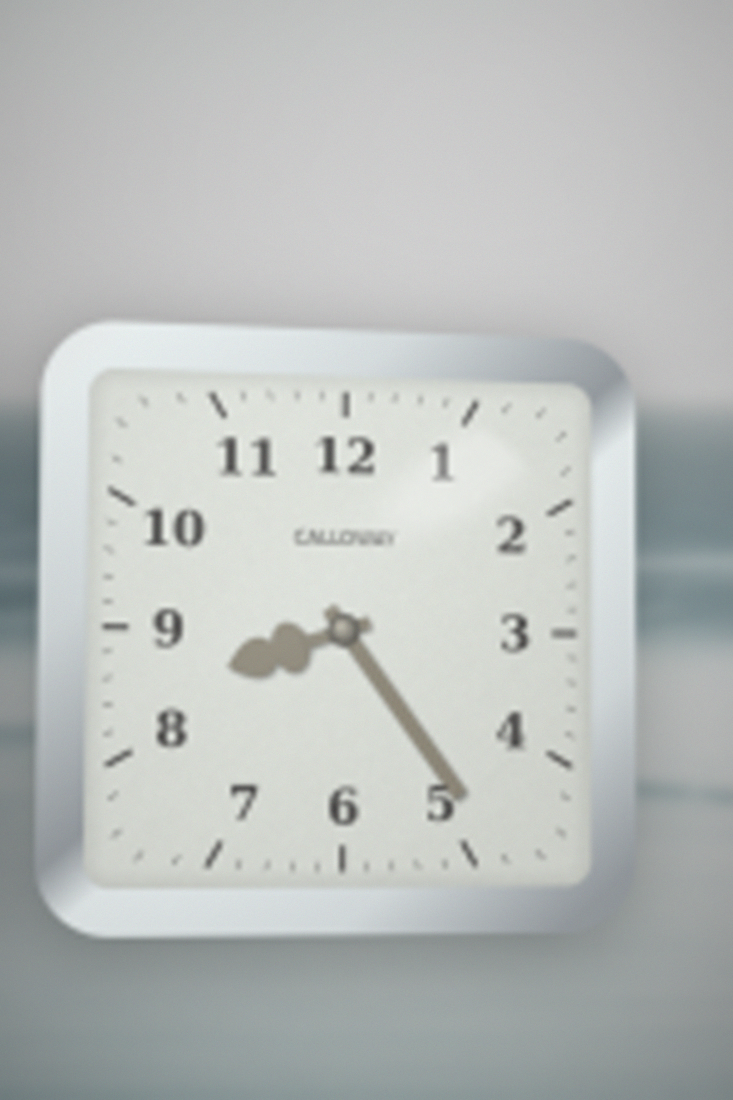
{"hour": 8, "minute": 24}
